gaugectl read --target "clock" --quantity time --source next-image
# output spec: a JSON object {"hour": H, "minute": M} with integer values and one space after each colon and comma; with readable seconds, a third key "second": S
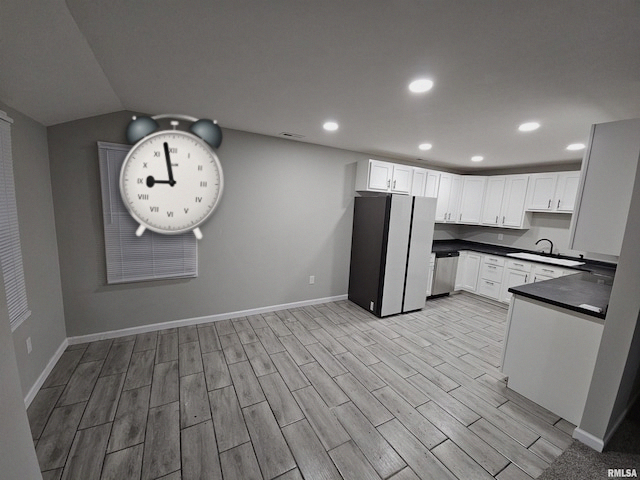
{"hour": 8, "minute": 58}
